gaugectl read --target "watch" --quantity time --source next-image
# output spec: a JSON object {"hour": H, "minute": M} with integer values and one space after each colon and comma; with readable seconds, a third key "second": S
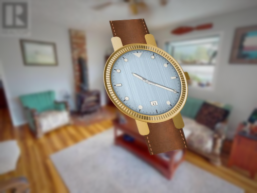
{"hour": 10, "minute": 20}
